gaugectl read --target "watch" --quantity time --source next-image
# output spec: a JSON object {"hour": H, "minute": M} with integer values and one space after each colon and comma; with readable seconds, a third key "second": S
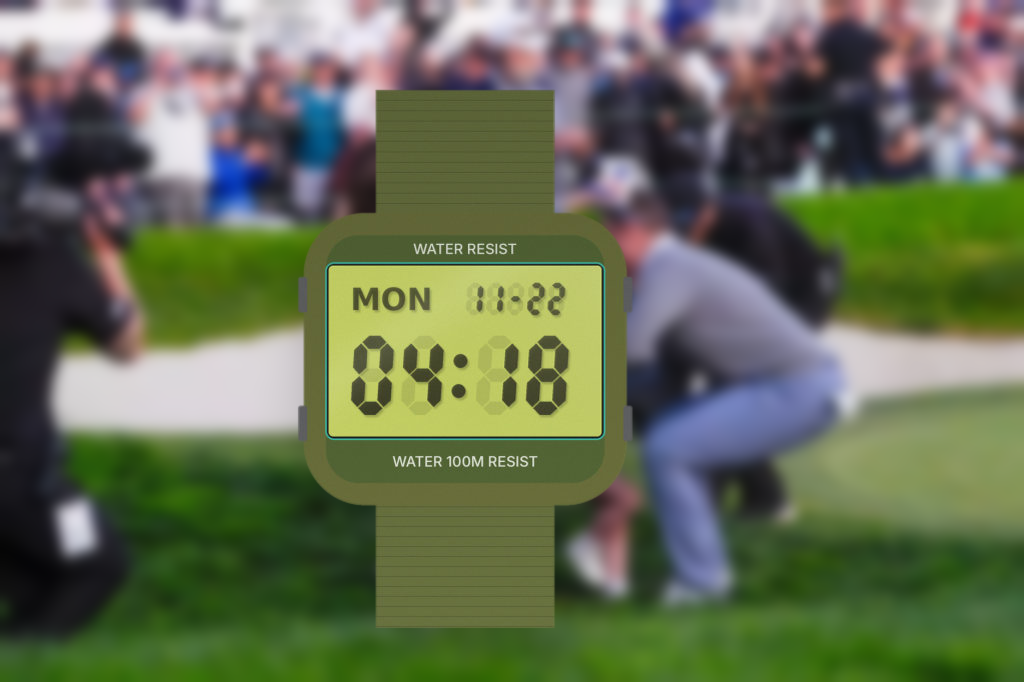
{"hour": 4, "minute": 18}
